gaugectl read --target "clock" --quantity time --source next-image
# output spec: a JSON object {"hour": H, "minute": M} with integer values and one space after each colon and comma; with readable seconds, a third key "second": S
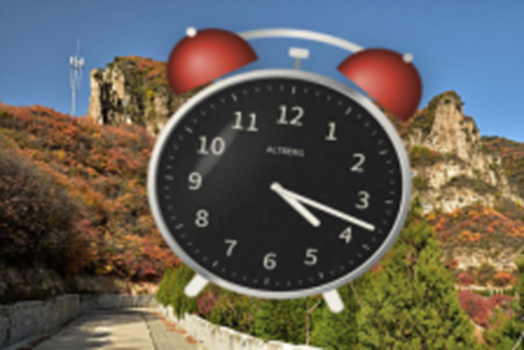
{"hour": 4, "minute": 18}
